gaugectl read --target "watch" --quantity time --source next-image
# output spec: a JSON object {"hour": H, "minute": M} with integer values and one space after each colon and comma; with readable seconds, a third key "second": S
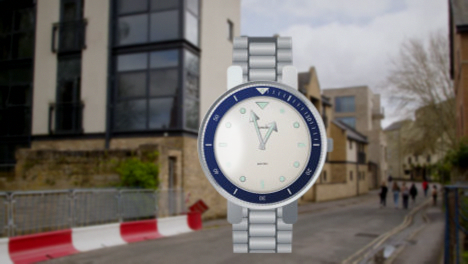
{"hour": 12, "minute": 57}
